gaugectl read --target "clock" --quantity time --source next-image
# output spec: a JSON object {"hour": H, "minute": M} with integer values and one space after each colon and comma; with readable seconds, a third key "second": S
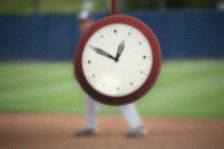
{"hour": 12, "minute": 50}
